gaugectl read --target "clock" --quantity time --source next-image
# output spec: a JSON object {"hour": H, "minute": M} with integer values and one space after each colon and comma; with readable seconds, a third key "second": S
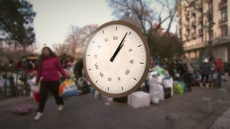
{"hour": 1, "minute": 4}
